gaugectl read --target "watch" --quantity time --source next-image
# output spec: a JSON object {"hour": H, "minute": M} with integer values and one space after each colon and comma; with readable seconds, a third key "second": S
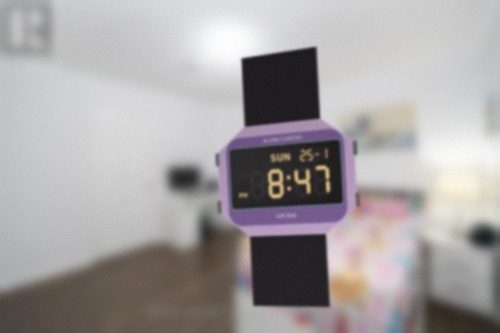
{"hour": 8, "minute": 47}
